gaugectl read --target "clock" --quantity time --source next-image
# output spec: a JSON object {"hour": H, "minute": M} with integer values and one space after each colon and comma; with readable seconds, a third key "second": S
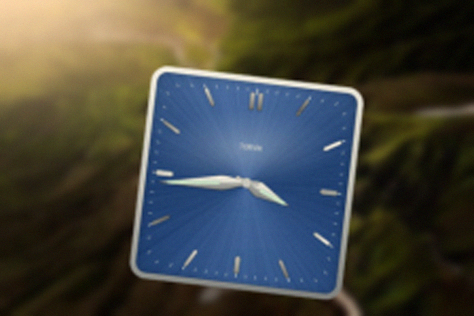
{"hour": 3, "minute": 44}
